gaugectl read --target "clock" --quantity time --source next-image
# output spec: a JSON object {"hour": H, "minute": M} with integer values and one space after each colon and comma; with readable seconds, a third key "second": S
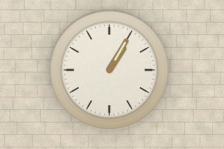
{"hour": 1, "minute": 5}
